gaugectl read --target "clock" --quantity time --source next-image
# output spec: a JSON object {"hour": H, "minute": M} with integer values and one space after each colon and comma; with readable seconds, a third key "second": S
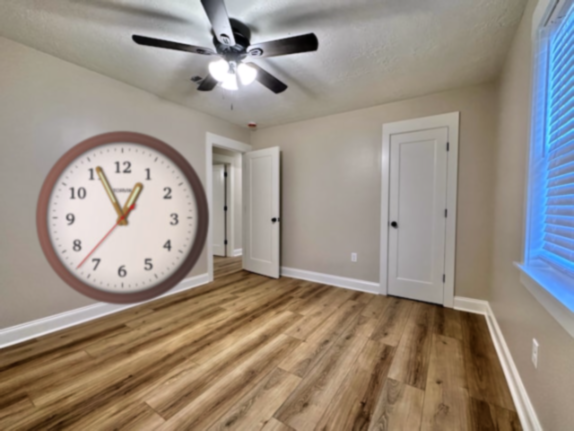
{"hour": 12, "minute": 55, "second": 37}
